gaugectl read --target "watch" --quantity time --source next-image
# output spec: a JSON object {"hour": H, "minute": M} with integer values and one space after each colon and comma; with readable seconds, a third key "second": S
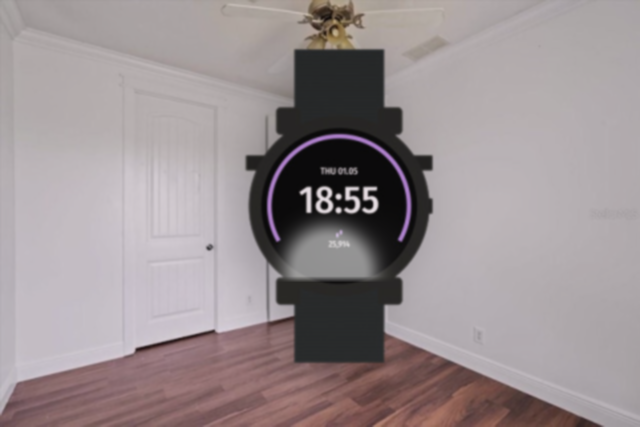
{"hour": 18, "minute": 55}
